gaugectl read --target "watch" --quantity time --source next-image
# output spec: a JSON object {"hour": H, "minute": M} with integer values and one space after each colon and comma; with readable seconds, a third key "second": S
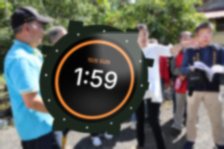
{"hour": 1, "minute": 59}
